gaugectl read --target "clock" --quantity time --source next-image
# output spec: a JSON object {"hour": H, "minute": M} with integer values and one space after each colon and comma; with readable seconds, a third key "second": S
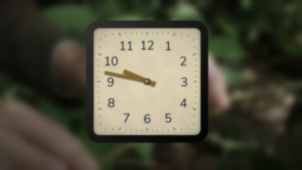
{"hour": 9, "minute": 47}
